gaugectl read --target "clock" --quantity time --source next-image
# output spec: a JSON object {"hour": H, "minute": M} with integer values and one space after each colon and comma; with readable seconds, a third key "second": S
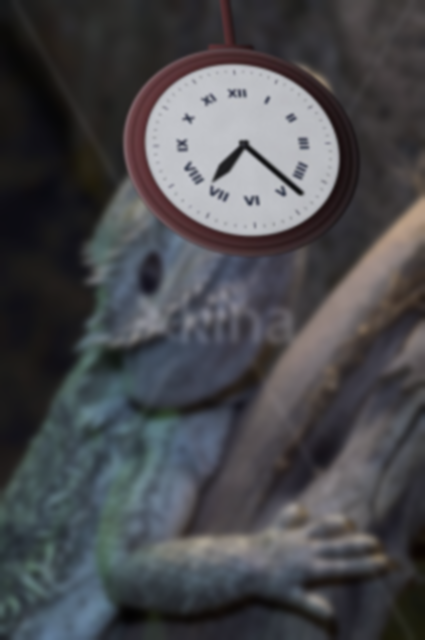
{"hour": 7, "minute": 23}
